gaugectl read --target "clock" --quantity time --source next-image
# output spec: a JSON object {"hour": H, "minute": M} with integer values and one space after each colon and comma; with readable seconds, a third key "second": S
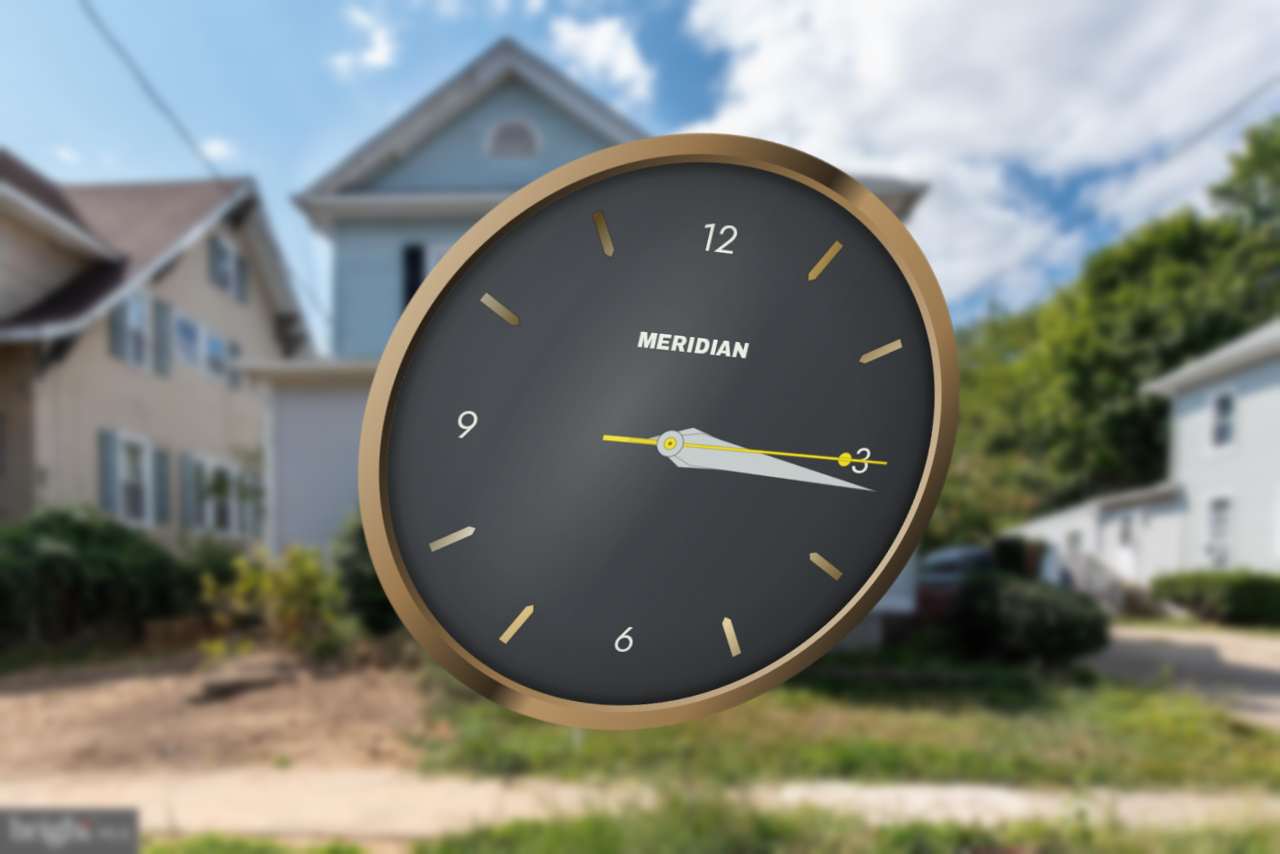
{"hour": 3, "minute": 16, "second": 15}
